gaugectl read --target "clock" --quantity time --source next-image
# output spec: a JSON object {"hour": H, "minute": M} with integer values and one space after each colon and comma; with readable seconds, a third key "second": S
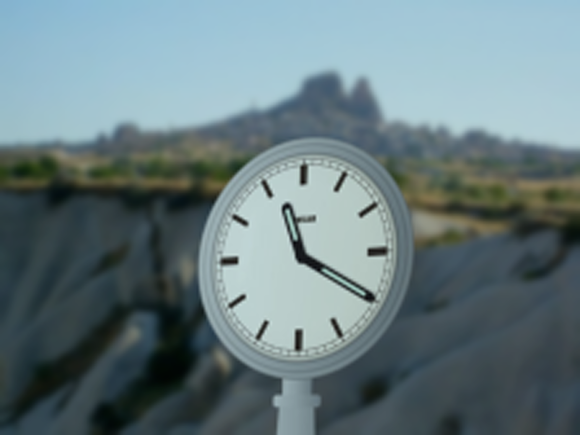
{"hour": 11, "minute": 20}
